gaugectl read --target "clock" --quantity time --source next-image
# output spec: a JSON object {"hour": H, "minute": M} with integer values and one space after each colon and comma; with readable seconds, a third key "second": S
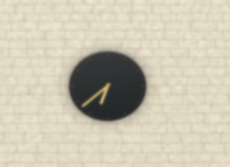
{"hour": 6, "minute": 38}
